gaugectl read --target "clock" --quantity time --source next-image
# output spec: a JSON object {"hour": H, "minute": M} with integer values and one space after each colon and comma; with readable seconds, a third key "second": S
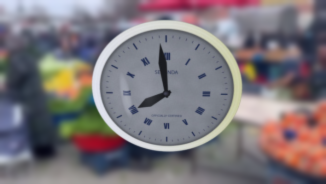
{"hour": 7, "minute": 59}
